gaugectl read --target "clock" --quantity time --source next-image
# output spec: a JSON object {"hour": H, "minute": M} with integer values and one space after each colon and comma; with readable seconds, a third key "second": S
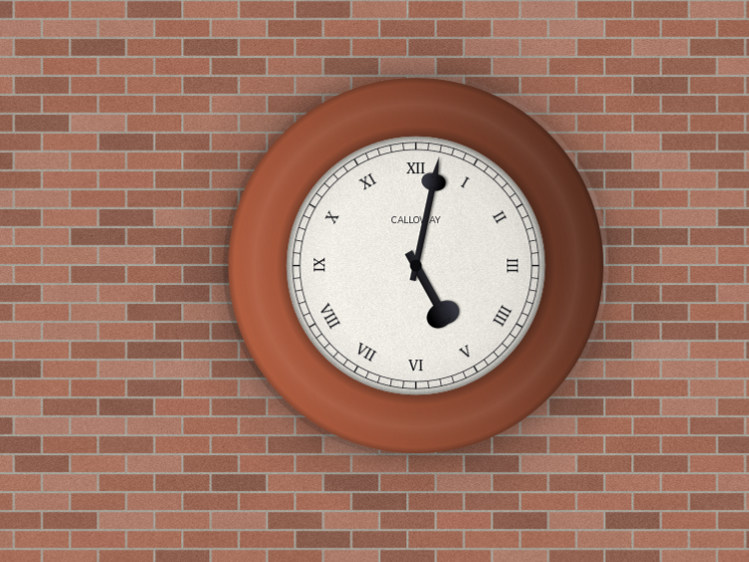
{"hour": 5, "minute": 2}
